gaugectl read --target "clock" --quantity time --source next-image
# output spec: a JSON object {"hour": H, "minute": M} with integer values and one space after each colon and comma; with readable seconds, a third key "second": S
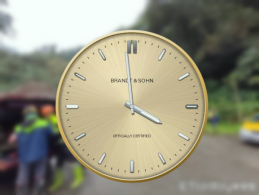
{"hour": 3, "minute": 59}
